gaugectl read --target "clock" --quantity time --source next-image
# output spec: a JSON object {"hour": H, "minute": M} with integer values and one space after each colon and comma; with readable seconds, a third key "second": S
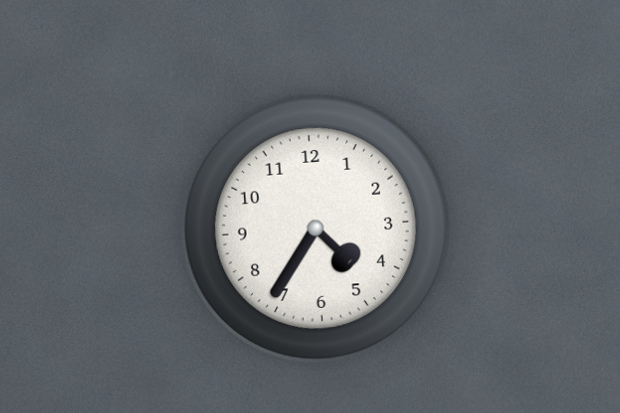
{"hour": 4, "minute": 36}
